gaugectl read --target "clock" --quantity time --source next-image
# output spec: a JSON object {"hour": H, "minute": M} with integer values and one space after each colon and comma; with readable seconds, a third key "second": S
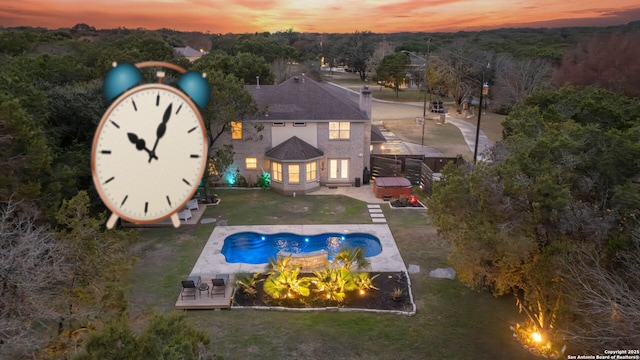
{"hour": 10, "minute": 3}
